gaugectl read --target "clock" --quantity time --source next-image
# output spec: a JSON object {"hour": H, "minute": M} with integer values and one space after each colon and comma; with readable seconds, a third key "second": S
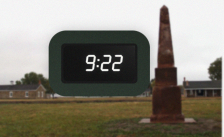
{"hour": 9, "minute": 22}
